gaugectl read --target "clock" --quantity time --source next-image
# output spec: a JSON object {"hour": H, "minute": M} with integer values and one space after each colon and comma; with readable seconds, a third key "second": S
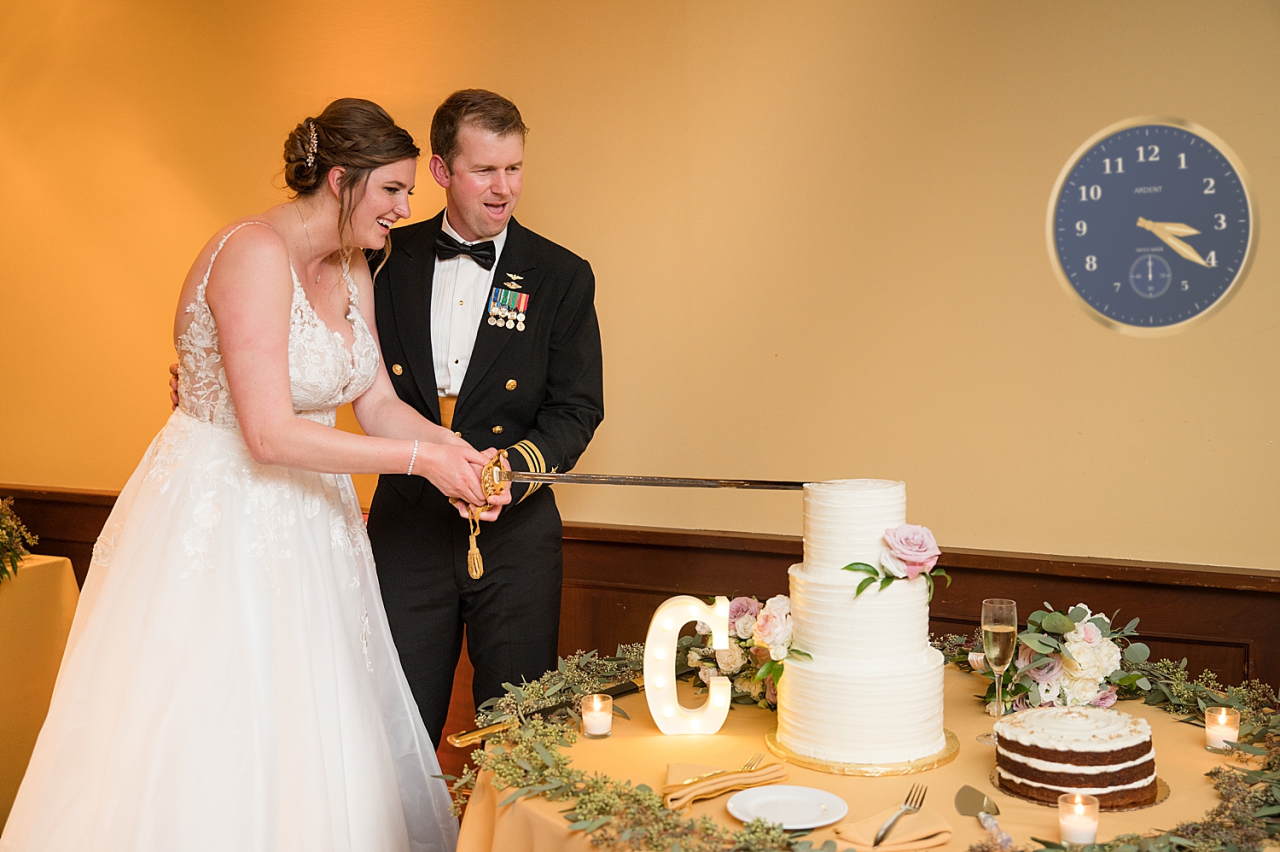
{"hour": 3, "minute": 21}
